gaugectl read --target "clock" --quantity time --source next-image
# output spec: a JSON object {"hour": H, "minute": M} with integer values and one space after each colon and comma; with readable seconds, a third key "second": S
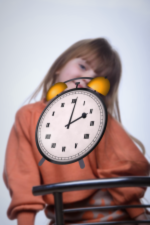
{"hour": 2, "minute": 1}
